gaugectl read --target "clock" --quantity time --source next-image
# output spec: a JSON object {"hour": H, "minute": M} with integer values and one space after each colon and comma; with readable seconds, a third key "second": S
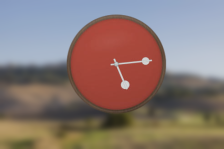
{"hour": 5, "minute": 14}
